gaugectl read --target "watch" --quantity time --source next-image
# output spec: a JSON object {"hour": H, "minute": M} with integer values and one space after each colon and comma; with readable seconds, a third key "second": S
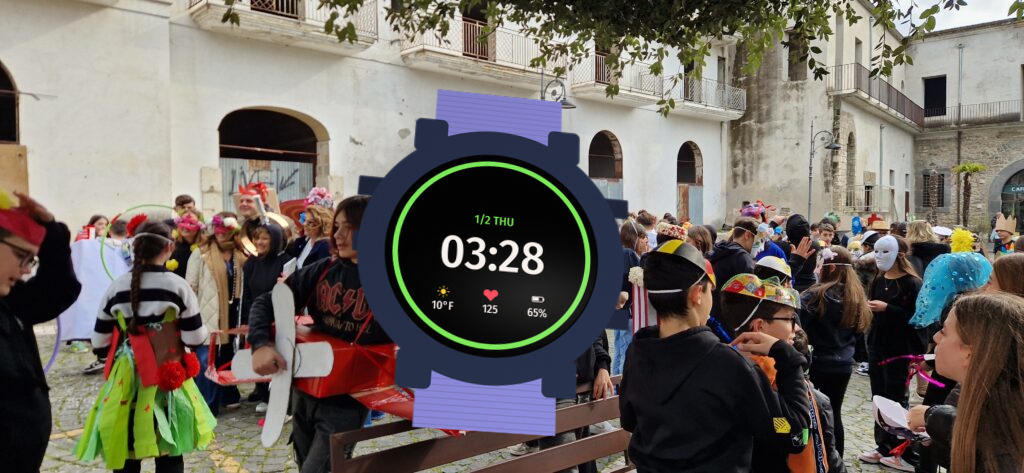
{"hour": 3, "minute": 28}
